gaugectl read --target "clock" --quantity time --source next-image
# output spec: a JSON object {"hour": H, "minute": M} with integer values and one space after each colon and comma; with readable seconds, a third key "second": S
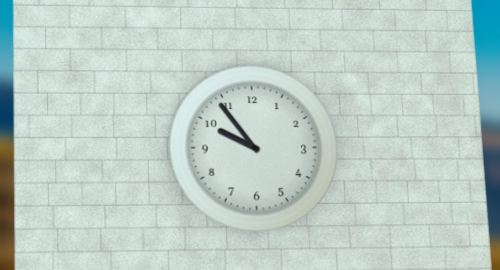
{"hour": 9, "minute": 54}
